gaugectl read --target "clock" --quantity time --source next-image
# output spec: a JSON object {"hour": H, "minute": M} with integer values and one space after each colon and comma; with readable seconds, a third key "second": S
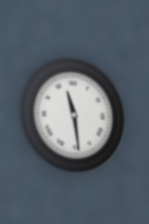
{"hour": 11, "minute": 29}
